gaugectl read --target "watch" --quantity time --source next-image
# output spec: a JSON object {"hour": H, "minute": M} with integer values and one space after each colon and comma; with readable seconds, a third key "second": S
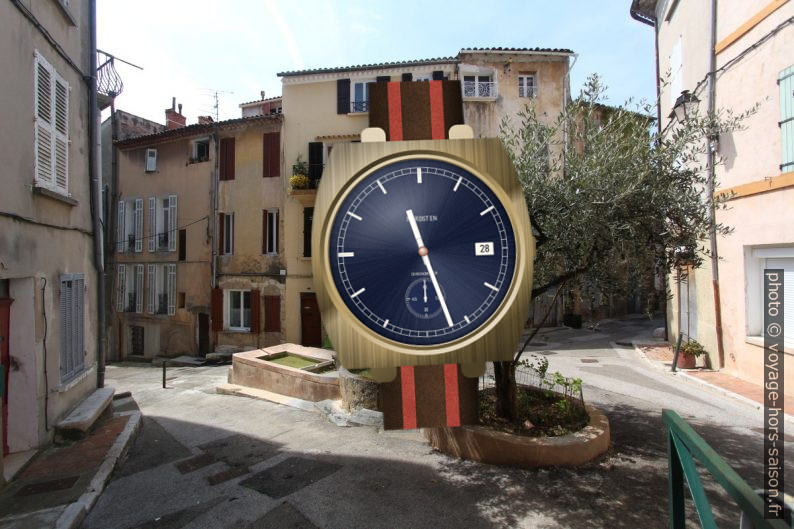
{"hour": 11, "minute": 27}
